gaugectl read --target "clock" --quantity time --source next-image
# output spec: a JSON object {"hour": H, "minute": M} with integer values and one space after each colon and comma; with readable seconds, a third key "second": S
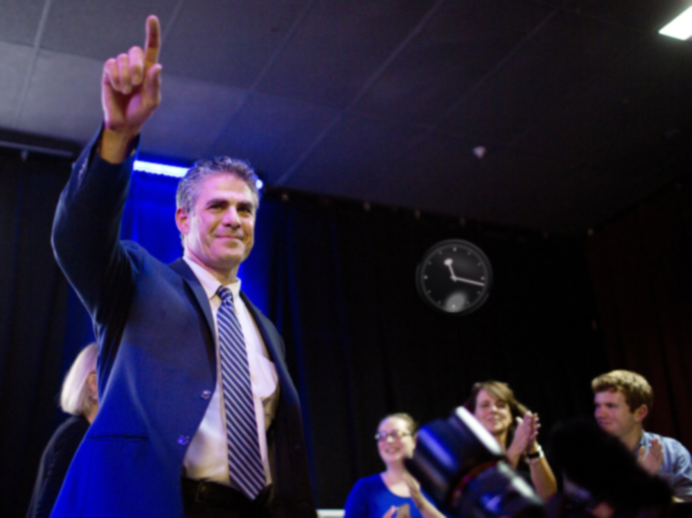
{"hour": 11, "minute": 17}
